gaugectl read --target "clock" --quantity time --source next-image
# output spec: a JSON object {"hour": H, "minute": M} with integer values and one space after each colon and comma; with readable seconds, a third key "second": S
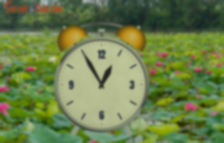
{"hour": 12, "minute": 55}
